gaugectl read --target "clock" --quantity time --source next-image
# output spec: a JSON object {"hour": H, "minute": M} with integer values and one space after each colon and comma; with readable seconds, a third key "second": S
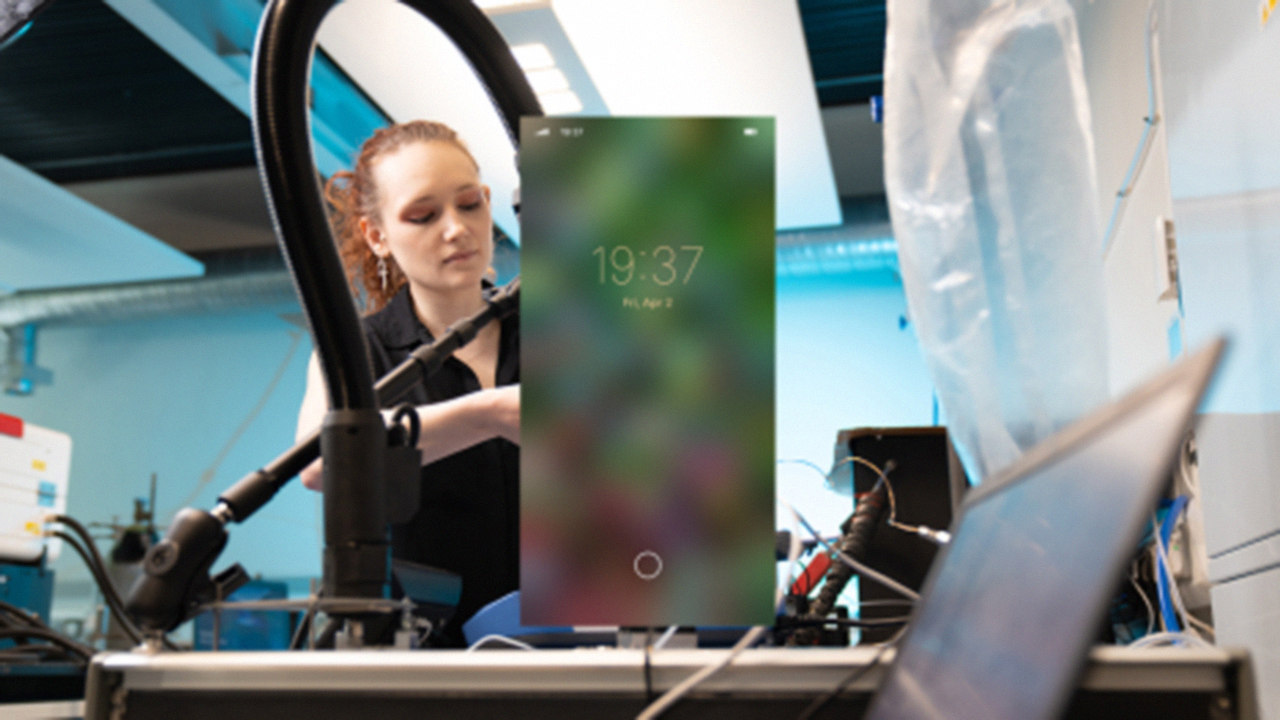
{"hour": 19, "minute": 37}
